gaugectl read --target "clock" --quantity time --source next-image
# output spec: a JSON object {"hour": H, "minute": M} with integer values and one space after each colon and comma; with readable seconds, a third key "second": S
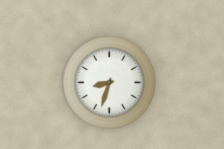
{"hour": 8, "minute": 33}
